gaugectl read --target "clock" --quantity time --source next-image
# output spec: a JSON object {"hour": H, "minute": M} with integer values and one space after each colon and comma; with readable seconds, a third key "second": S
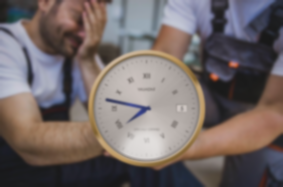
{"hour": 7, "minute": 47}
